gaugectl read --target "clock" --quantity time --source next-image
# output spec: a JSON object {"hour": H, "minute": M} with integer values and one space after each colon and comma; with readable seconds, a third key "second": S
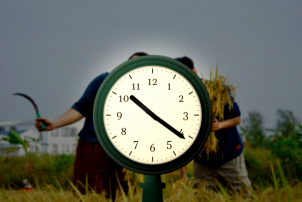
{"hour": 10, "minute": 21}
